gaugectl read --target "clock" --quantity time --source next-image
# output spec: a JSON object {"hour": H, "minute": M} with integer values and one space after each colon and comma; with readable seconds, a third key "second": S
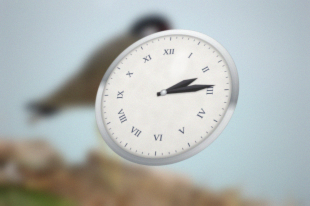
{"hour": 2, "minute": 14}
